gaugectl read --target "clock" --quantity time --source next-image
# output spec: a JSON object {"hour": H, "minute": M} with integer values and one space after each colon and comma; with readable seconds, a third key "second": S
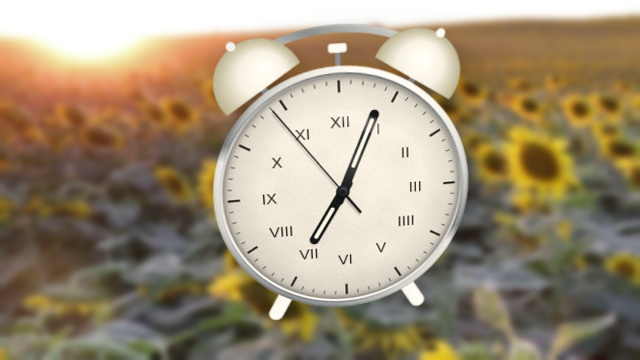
{"hour": 7, "minute": 3, "second": 54}
